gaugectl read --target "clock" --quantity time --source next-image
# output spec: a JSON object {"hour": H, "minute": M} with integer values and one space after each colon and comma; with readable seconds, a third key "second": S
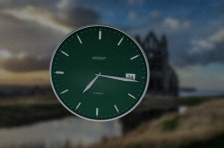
{"hour": 7, "minute": 16}
